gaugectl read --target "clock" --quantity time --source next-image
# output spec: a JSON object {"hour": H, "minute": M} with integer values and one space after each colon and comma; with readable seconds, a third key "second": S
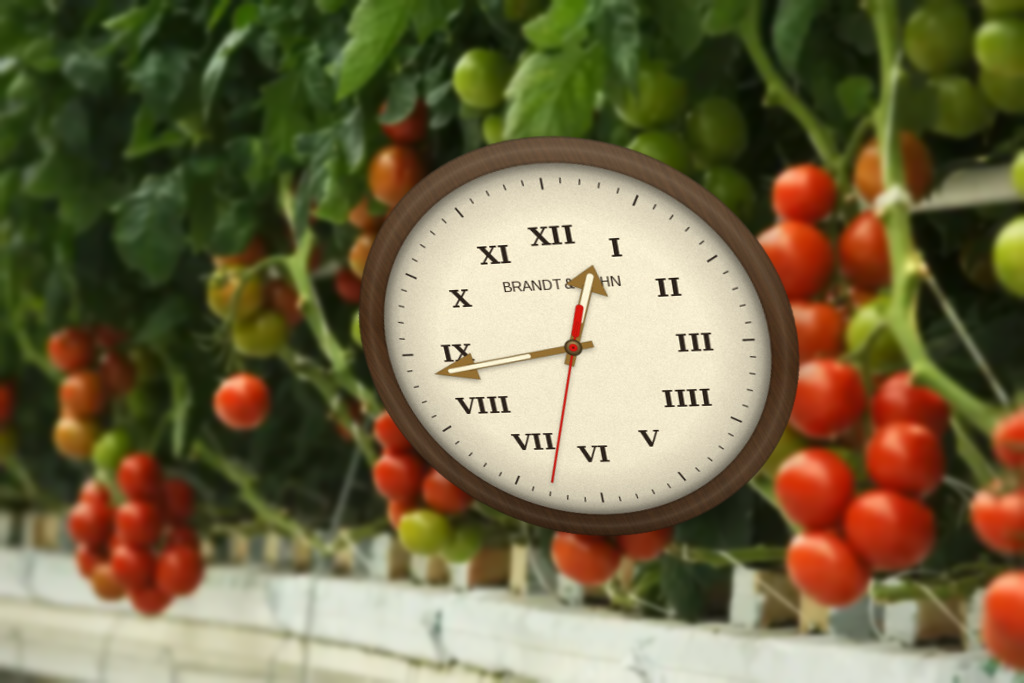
{"hour": 12, "minute": 43, "second": 33}
